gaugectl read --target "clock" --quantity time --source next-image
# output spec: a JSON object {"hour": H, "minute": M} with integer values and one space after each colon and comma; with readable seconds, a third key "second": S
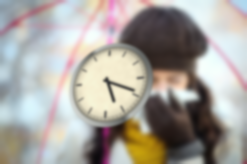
{"hour": 5, "minute": 19}
